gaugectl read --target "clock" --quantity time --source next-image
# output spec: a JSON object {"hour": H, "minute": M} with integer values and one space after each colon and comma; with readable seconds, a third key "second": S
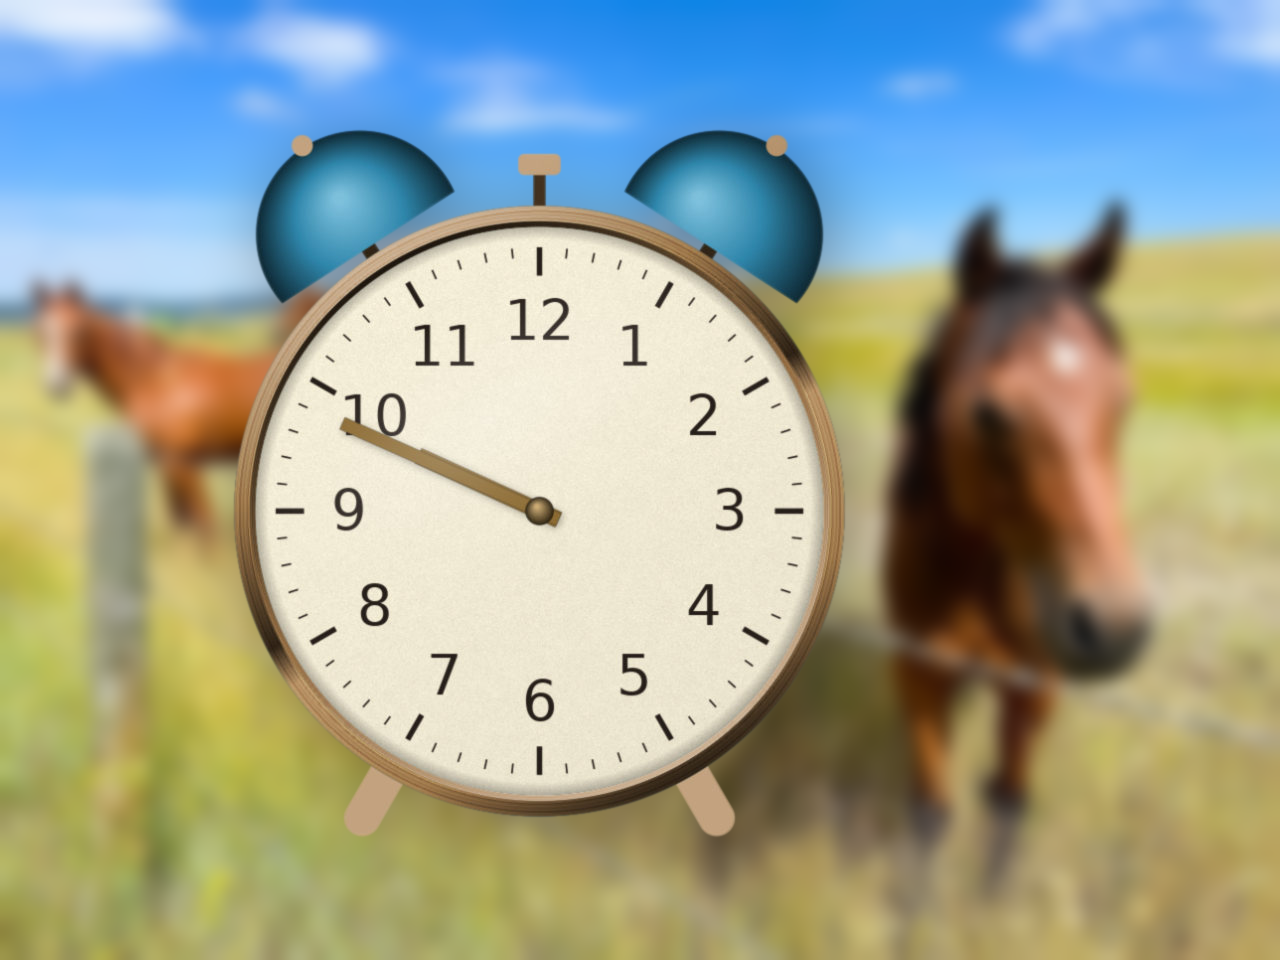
{"hour": 9, "minute": 49}
